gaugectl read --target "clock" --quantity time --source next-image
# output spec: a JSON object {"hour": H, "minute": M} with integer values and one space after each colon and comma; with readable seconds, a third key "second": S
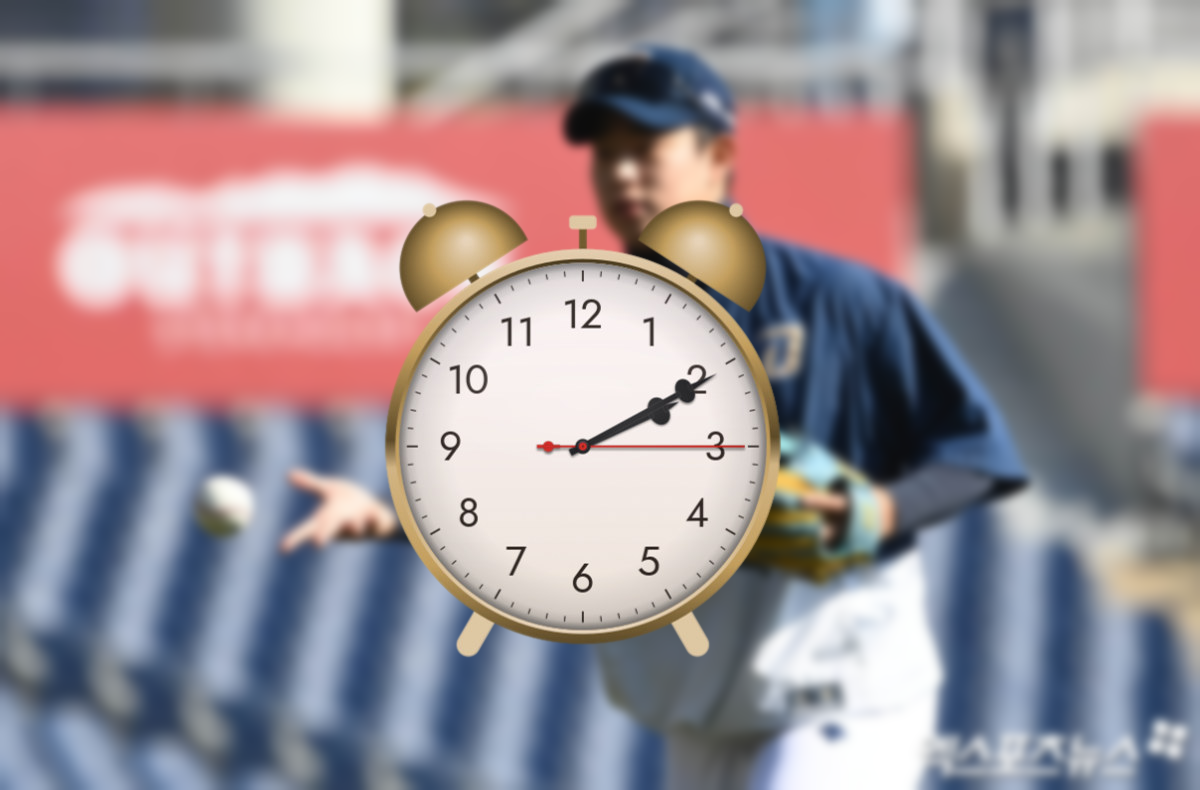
{"hour": 2, "minute": 10, "second": 15}
